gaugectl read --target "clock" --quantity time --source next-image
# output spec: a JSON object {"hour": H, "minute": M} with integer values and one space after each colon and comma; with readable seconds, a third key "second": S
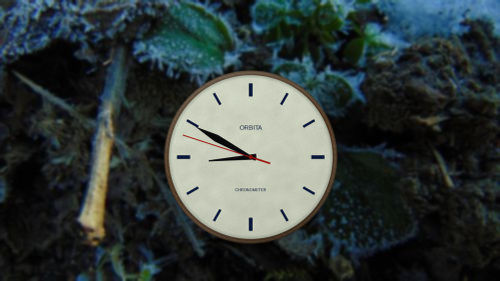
{"hour": 8, "minute": 49, "second": 48}
